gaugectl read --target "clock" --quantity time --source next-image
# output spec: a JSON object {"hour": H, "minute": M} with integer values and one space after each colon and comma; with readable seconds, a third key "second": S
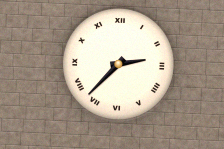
{"hour": 2, "minute": 37}
